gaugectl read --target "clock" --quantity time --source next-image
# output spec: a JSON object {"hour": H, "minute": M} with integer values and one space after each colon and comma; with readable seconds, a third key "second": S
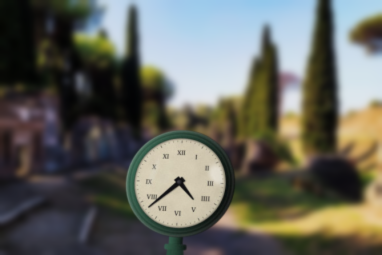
{"hour": 4, "minute": 38}
